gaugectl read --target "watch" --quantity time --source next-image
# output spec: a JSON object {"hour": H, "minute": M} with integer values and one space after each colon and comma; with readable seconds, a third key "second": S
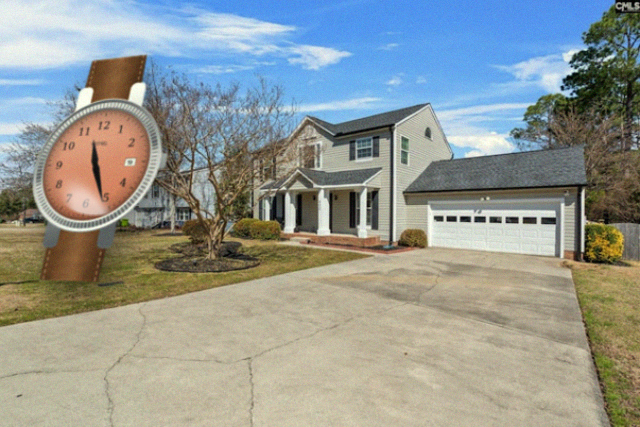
{"hour": 11, "minute": 26}
